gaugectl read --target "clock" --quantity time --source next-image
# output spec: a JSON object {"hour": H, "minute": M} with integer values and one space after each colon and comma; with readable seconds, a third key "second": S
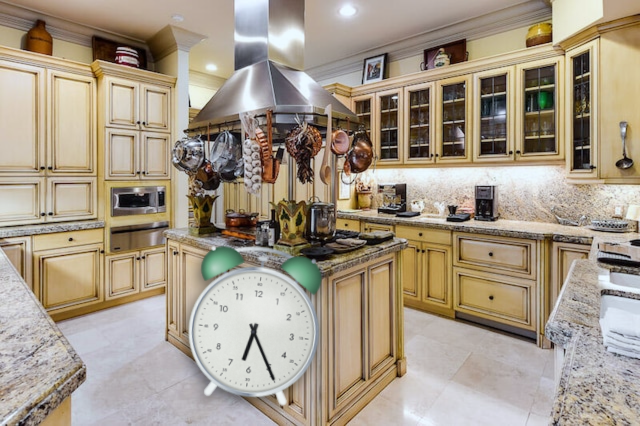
{"hour": 6, "minute": 25}
